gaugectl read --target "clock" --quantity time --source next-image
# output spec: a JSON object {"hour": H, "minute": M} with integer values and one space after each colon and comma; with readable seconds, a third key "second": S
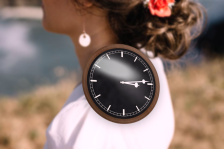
{"hour": 3, "minute": 14}
